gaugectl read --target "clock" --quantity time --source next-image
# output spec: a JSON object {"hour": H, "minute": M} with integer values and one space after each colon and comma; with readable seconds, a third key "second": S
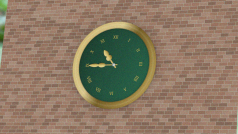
{"hour": 10, "minute": 45}
